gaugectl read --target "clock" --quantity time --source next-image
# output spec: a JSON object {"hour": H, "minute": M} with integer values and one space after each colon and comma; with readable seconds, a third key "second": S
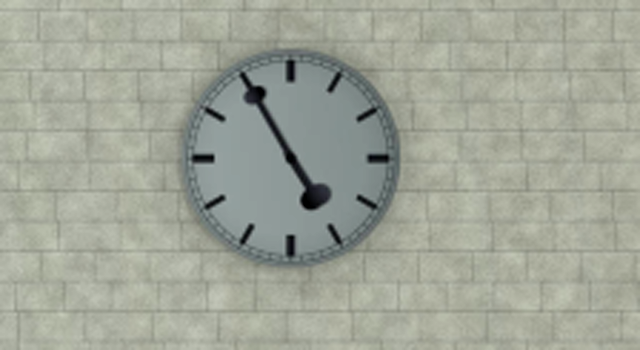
{"hour": 4, "minute": 55}
